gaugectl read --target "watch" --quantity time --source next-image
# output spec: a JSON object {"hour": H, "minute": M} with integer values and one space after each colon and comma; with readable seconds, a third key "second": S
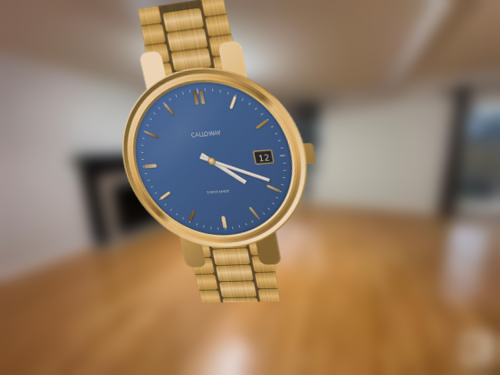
{"hour": 4, "minute": 19}
